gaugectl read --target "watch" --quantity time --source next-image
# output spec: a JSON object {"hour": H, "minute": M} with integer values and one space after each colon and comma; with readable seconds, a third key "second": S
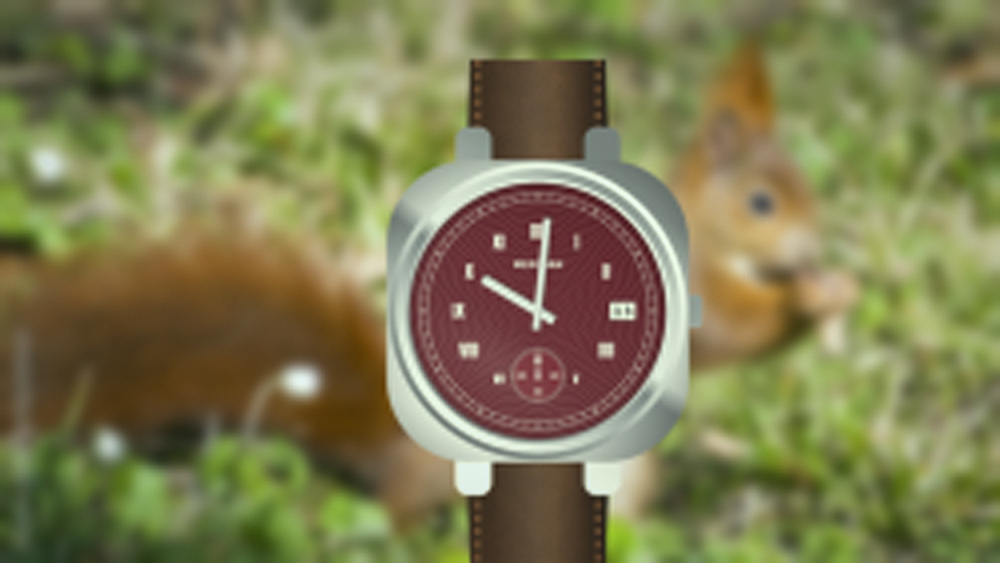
{"hour": 10, "minute": 1}
